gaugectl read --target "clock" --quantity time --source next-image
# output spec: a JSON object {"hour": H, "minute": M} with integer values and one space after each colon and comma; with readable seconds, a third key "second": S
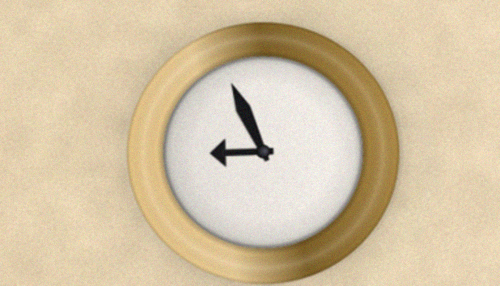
{"hour": 8, "minute": 56}
